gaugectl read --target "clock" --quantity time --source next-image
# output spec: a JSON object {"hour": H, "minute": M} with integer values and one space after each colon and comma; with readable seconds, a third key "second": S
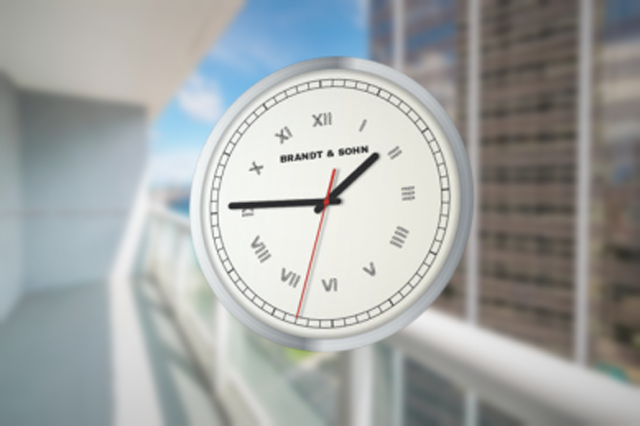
{"hour": 1, "minute": 45, "second": 33}
